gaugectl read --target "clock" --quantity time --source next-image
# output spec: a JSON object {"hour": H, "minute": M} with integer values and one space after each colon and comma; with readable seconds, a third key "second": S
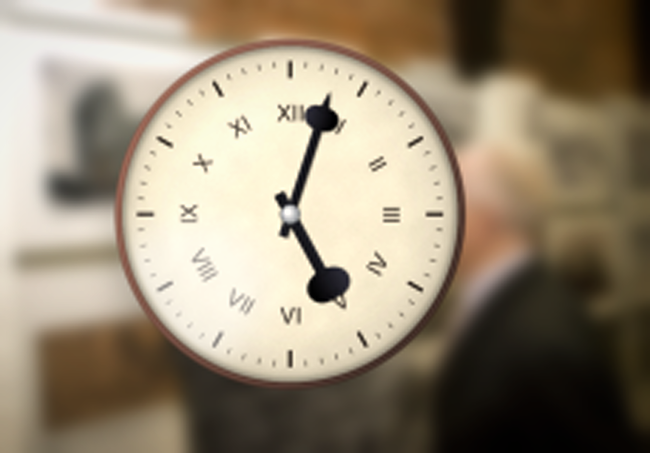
{"hour": 5, "minute": 3}
